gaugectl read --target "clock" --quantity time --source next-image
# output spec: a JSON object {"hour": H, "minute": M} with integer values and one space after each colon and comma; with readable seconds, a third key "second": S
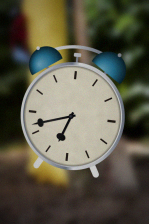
{"hour": 6, "minute": 42}
